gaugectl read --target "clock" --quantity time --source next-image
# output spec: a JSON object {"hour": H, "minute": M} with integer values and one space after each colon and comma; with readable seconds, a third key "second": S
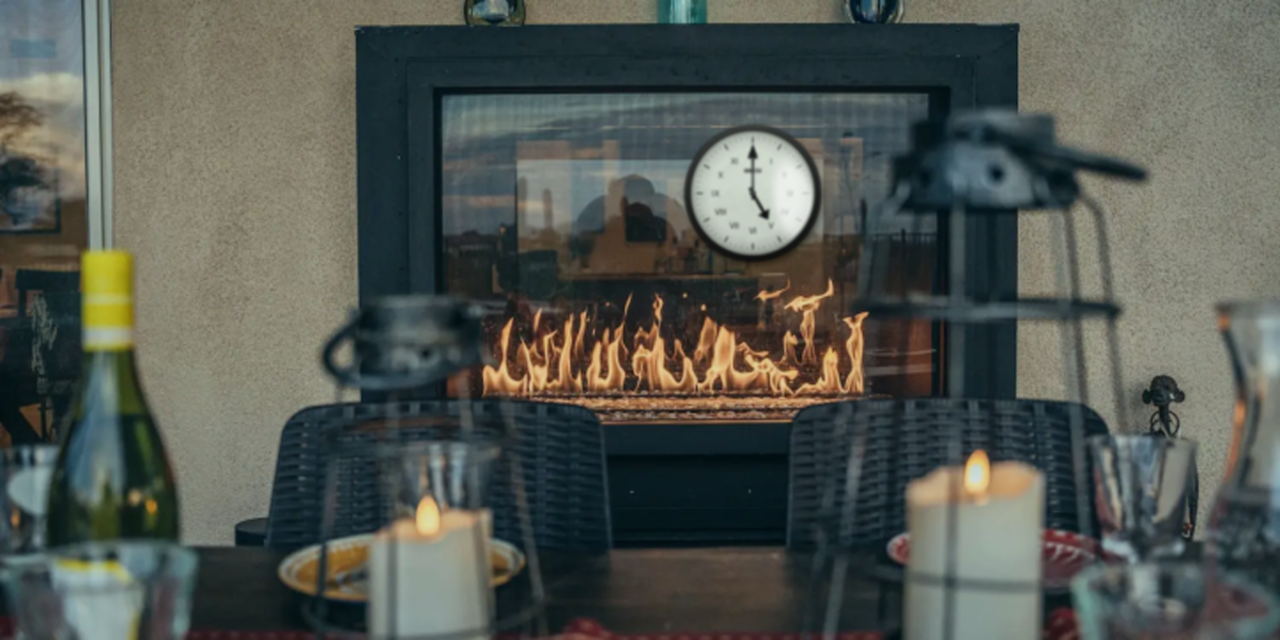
{"hour": 5, "minute": 0}
